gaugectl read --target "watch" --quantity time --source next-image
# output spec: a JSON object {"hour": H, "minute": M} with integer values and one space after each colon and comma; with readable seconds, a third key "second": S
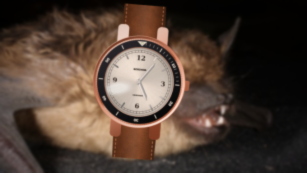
{"hour": 5, "minute": 6}
